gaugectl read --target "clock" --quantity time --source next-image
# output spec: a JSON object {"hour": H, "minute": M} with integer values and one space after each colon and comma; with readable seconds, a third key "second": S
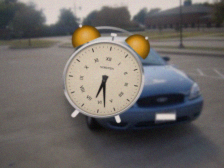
{"hour": 6, "minute": 28}
